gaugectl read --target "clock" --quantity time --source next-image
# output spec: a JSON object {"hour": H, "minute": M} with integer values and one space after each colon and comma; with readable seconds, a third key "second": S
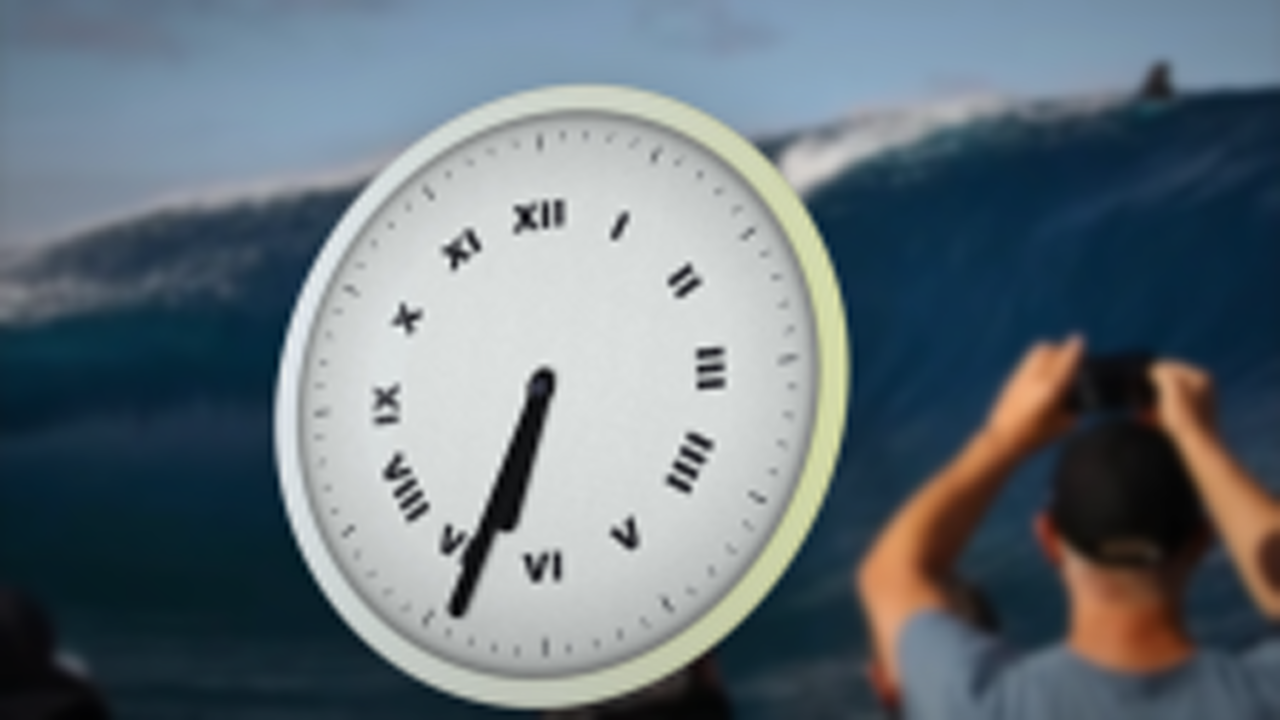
{"hour": 6, "minute": 34}
